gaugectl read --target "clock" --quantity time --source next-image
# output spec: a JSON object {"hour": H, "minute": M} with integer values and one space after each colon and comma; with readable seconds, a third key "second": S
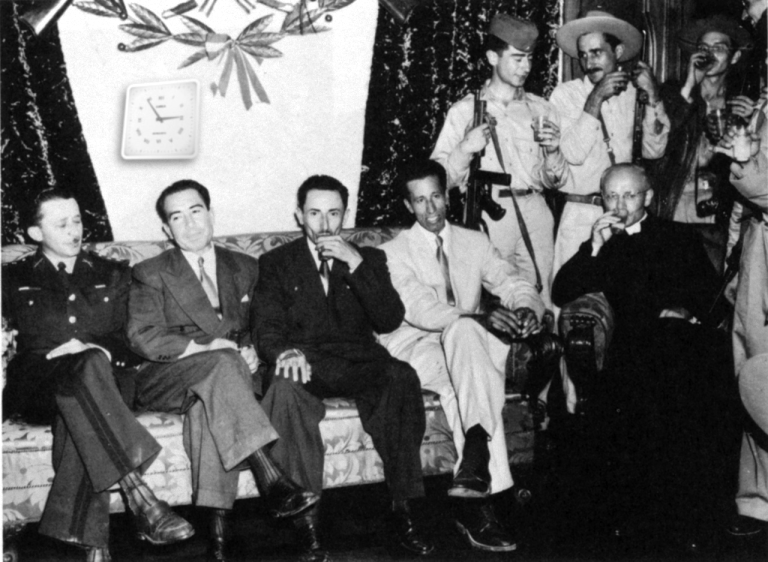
{"hour": 2, "minute": 54}
